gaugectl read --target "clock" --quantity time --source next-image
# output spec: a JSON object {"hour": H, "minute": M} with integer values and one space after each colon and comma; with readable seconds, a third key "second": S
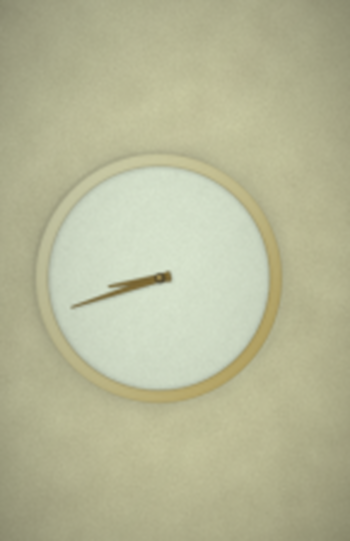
{"hour": 8, "minute": 42}
